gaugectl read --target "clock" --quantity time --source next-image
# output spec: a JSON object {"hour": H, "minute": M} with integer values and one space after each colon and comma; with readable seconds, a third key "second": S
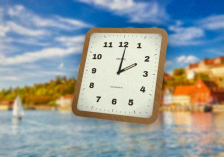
{"hour": 2, "minute": 1}
